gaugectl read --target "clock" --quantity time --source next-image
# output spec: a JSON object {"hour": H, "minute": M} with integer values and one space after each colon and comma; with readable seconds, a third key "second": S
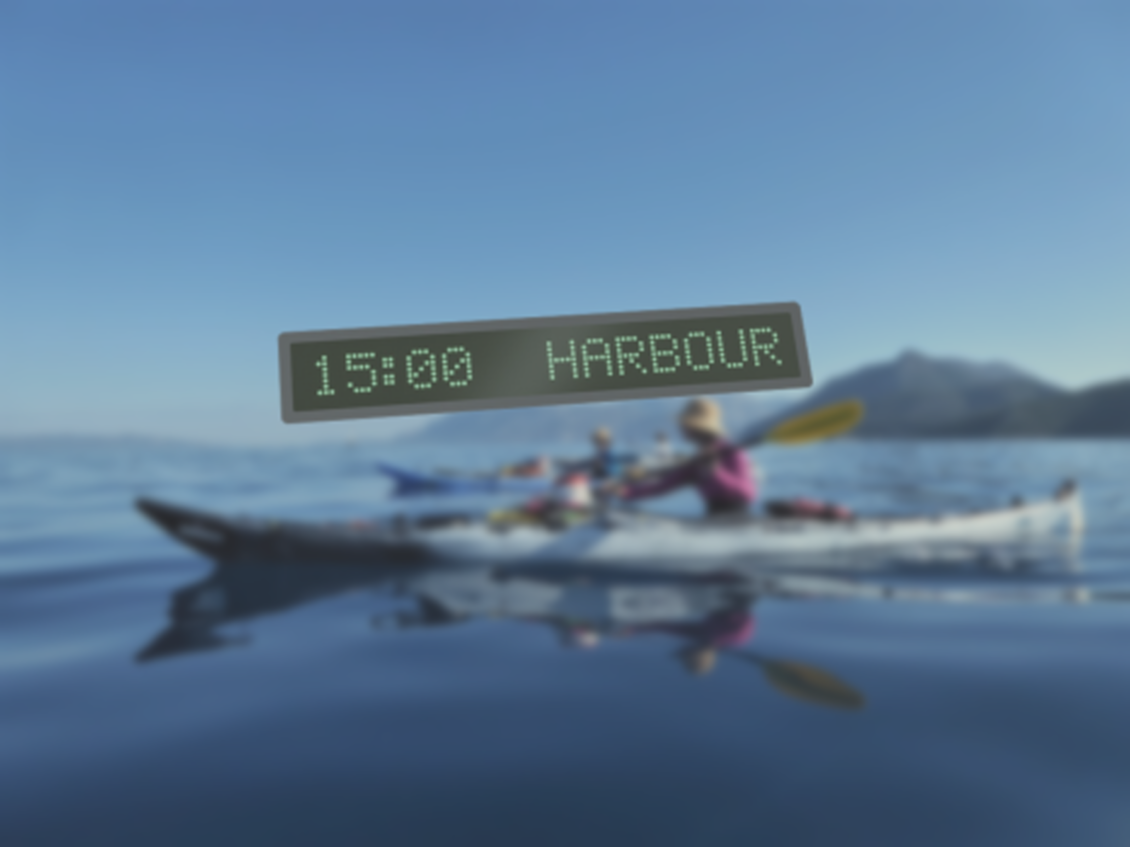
{"hour": 15, "minute": 0}
